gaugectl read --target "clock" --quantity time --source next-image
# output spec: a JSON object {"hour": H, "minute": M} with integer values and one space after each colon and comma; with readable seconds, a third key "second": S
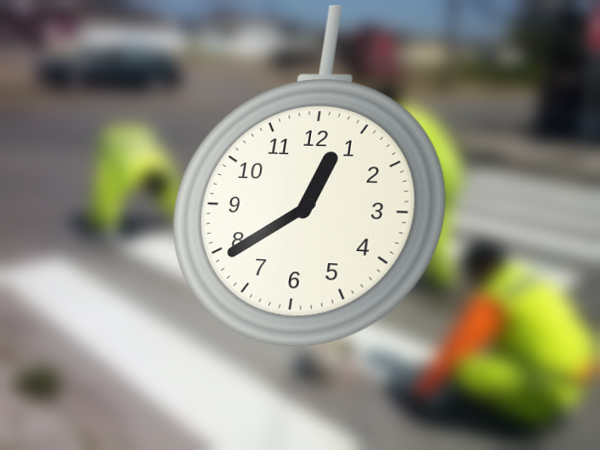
{"hour": 12, "minute": 39}
